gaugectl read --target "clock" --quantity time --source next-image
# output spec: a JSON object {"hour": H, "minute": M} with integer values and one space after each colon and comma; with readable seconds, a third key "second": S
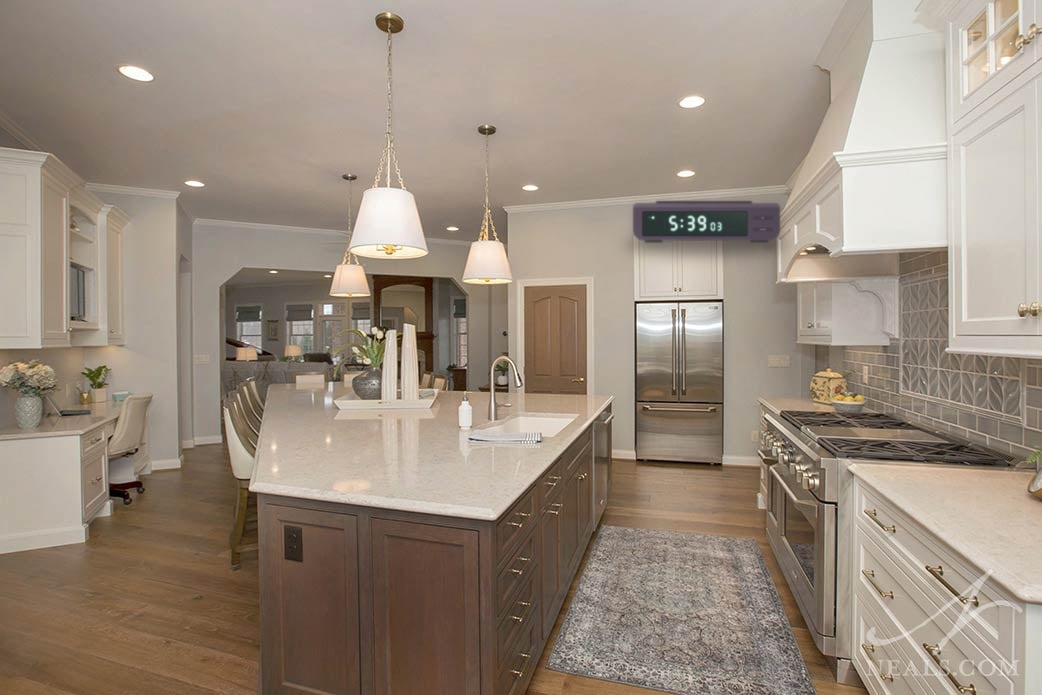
{"hour": 5, "minute": 39}
